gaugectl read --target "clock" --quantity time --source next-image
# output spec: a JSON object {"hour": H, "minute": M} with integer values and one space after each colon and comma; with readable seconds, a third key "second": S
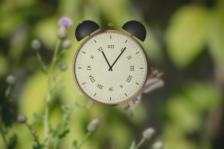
{"hour": 11, "minute": 6}
